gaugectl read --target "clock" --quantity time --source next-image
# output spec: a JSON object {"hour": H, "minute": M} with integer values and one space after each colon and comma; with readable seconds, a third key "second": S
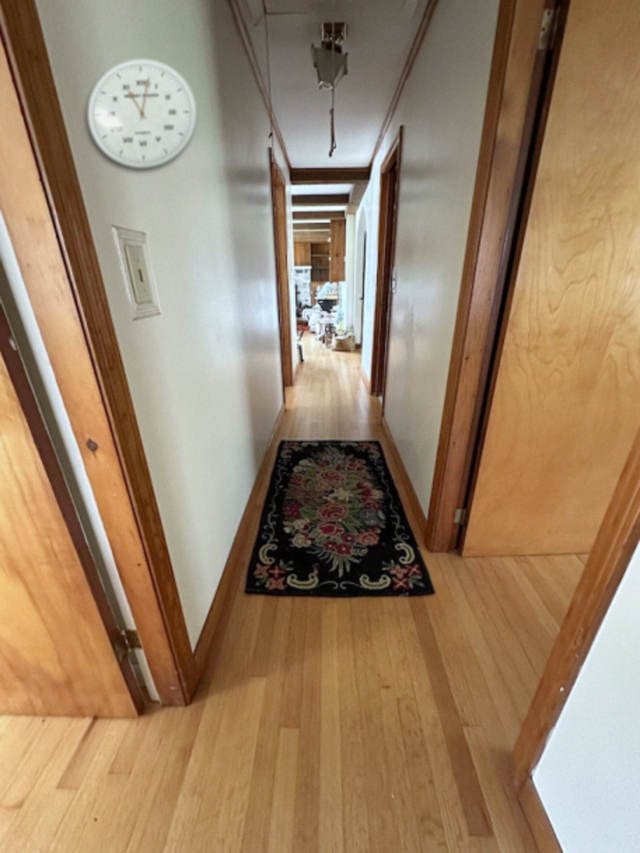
{"hour": 11, "minute": 2}
